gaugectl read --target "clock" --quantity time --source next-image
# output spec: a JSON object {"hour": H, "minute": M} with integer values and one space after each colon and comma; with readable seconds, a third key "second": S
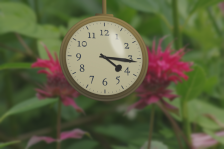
{"hour": 4, "minute": 16}
